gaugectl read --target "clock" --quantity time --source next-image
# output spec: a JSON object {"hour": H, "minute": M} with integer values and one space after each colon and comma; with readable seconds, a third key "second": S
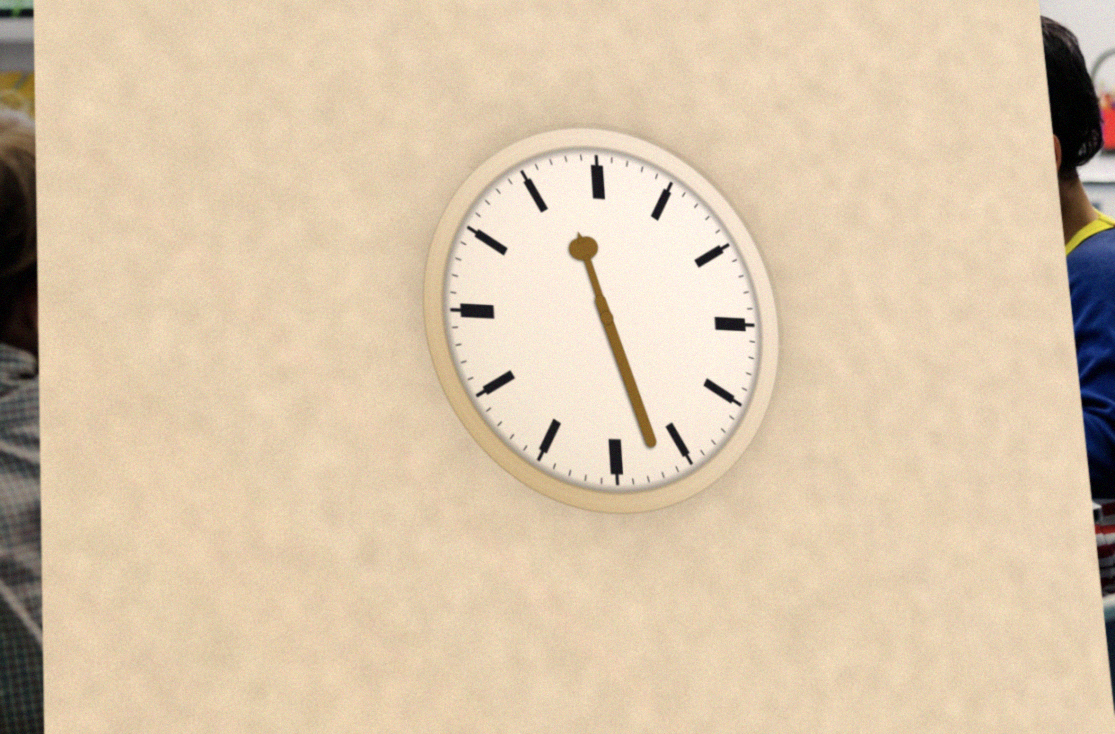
{"hour": 11, "minute": 27}
